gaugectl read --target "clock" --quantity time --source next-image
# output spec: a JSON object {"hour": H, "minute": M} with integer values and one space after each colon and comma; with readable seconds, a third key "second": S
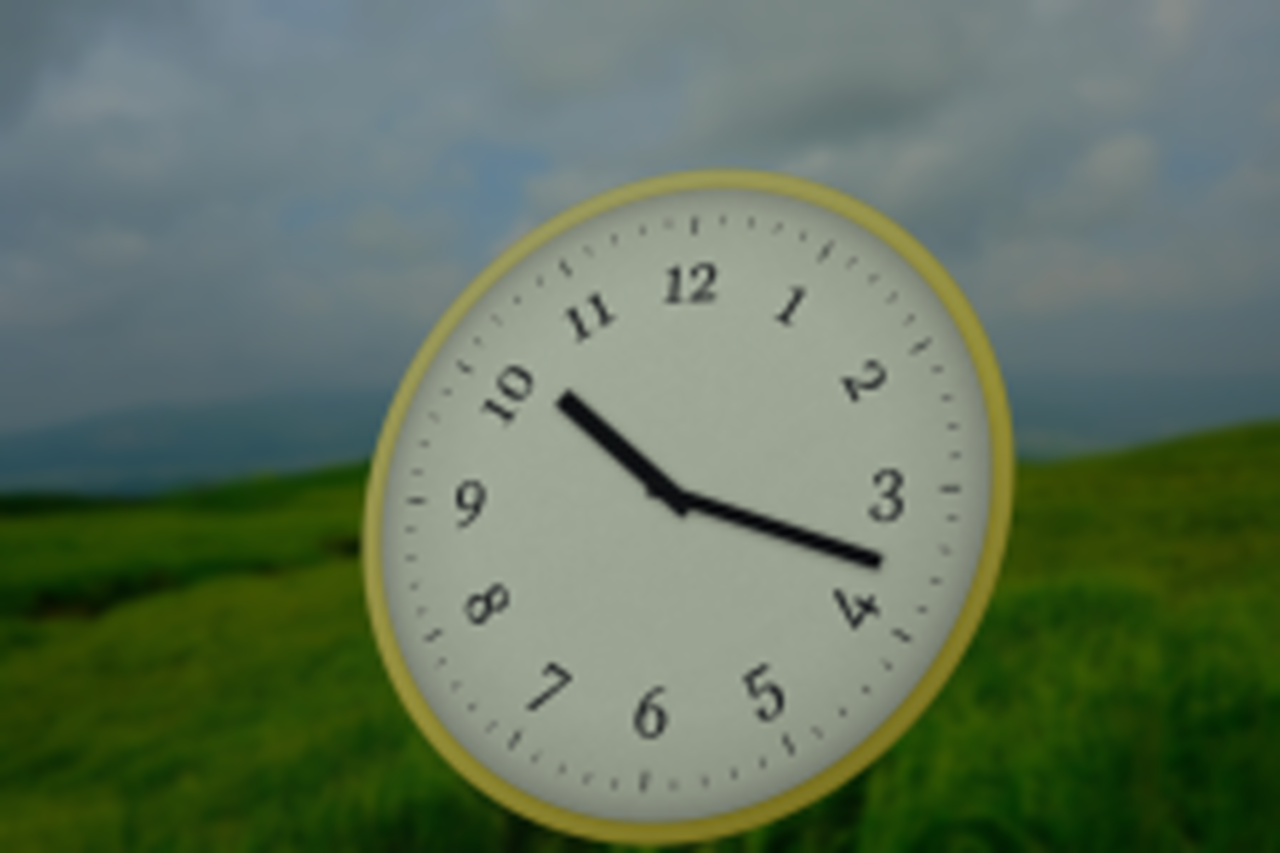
{"hour": 10, "minute": 18}
